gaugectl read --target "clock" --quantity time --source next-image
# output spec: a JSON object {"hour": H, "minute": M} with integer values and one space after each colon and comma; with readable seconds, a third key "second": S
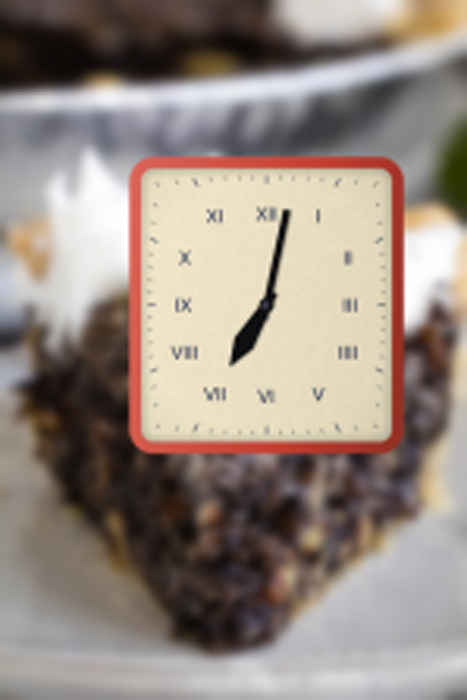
{"hour": 7, "minute": 2}
